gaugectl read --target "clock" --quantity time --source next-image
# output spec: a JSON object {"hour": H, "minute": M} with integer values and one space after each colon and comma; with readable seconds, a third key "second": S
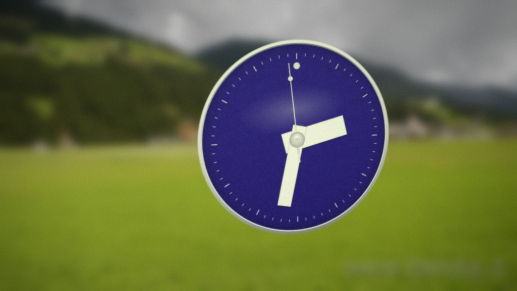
{"hour": 2, "minute": 31, "second": 59}
